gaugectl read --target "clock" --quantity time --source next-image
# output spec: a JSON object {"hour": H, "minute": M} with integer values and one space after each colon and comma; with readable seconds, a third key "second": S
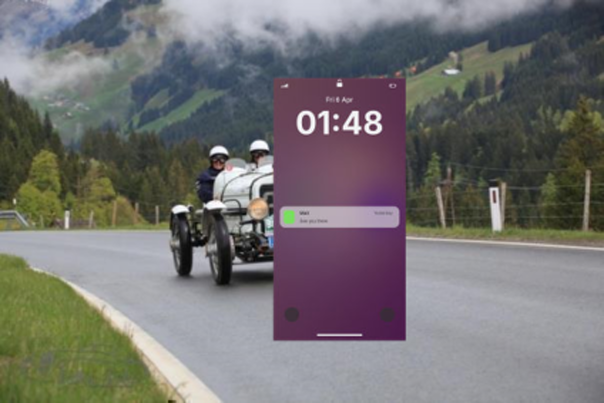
{"hour": 1, "minute": 48}
